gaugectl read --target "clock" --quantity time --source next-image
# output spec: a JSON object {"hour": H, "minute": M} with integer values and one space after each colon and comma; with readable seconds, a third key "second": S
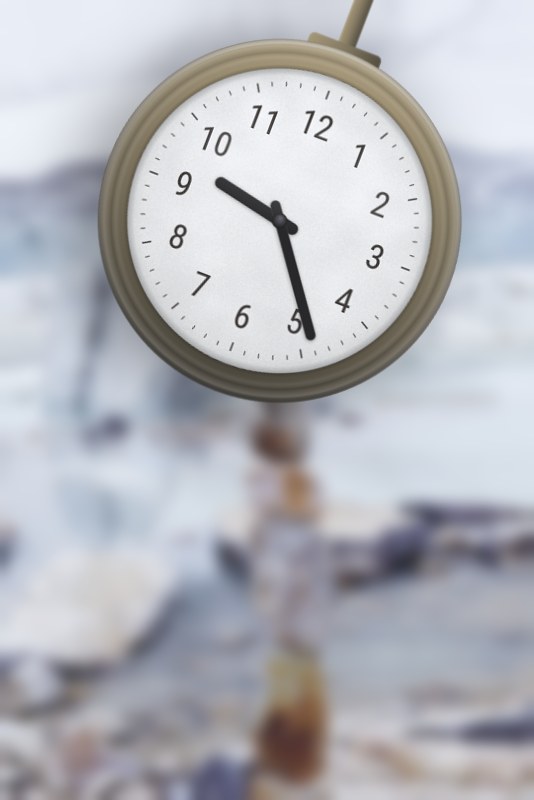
{"hour": 9, "minute": 24}
